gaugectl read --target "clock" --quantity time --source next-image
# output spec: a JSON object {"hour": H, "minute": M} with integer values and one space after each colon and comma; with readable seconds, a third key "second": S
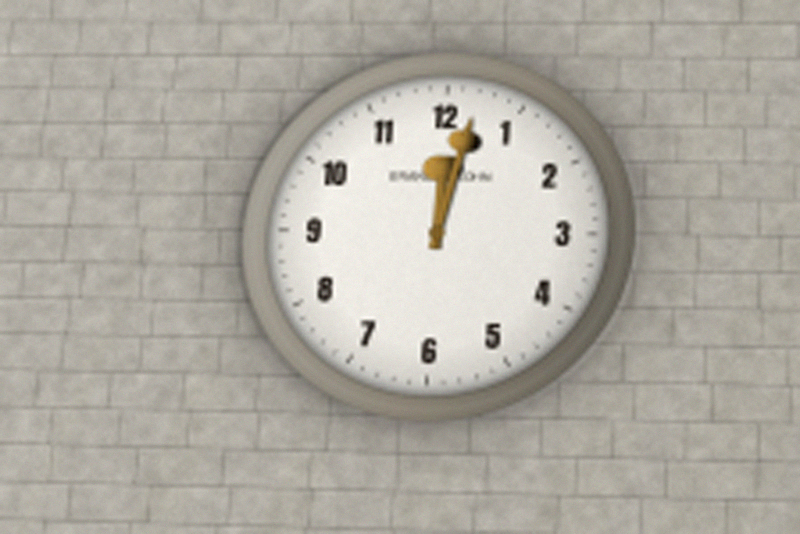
{"hour": 12, "minute": 2}
